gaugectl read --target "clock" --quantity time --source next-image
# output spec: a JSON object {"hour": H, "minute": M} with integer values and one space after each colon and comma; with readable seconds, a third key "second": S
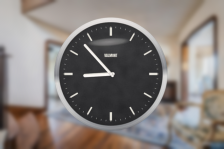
{"hour": 8, "minute": 53}
